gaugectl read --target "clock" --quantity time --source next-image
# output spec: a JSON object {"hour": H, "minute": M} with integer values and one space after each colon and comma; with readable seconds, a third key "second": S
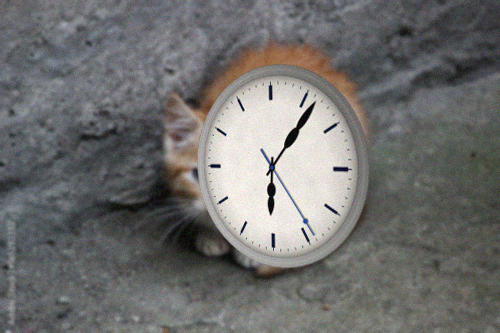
{"hour": 6, "minute": 6, "second": 24}
